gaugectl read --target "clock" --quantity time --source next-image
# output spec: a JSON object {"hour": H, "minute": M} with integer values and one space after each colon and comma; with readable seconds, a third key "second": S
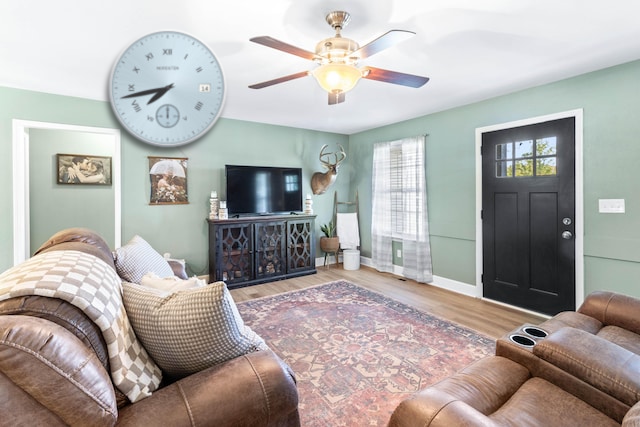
{"hour": 7, "minute": 43}
